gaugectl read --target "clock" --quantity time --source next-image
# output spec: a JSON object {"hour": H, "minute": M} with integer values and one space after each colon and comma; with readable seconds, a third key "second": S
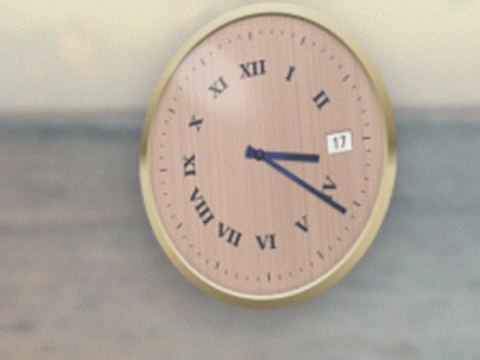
{"hour": 3, "minute": 21}
